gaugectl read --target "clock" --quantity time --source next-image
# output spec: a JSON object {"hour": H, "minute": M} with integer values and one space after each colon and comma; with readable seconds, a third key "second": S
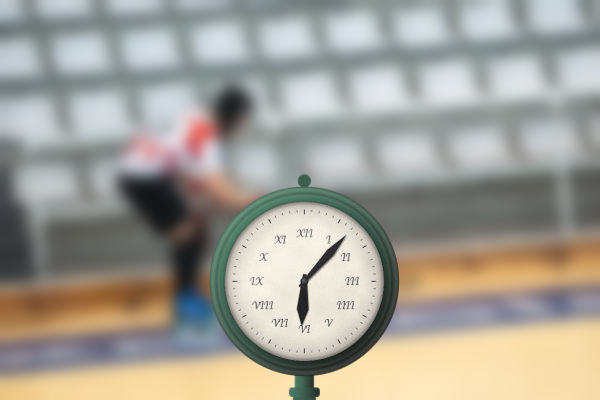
{"hour": 6, "minute": 7}
